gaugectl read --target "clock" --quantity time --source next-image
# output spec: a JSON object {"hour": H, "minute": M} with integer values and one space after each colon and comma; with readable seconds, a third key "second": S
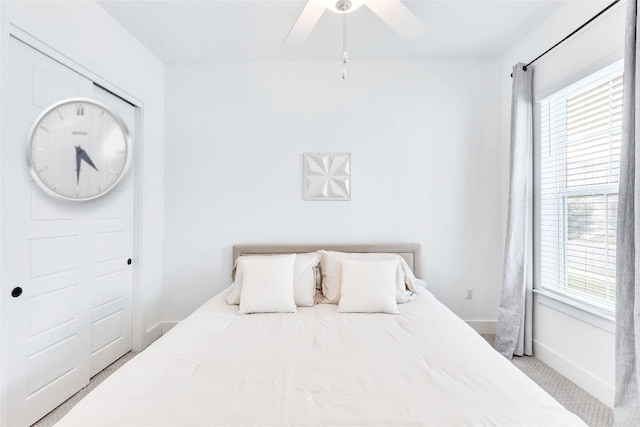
{"hour": 4, "minute": 30}
